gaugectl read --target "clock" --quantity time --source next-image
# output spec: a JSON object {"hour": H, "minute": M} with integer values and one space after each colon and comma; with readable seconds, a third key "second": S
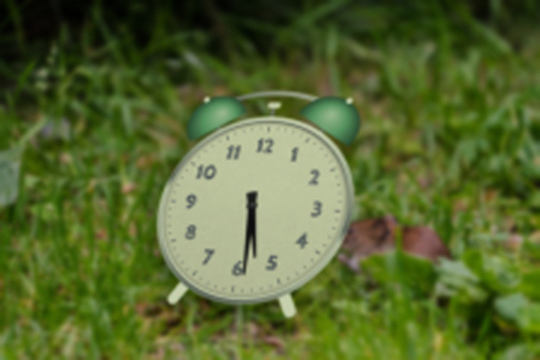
{"hour": 5, "minute": 29}
